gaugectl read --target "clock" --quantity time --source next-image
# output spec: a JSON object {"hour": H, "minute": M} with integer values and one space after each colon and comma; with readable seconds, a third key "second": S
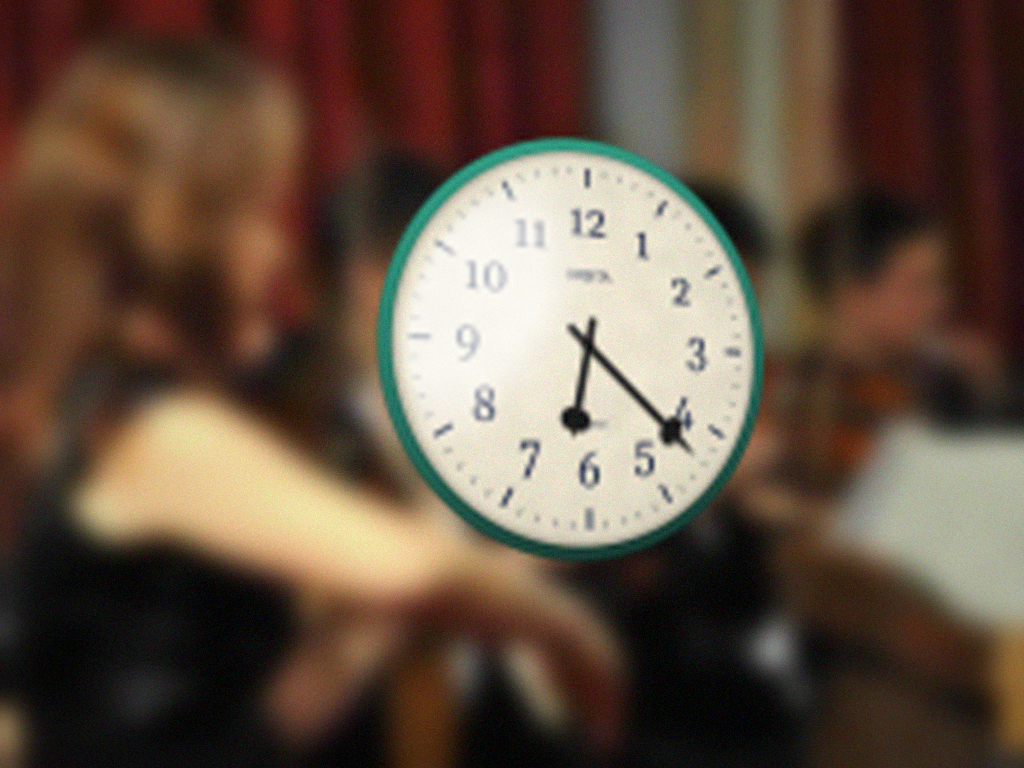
{"hour": 6, "minute": 22}
